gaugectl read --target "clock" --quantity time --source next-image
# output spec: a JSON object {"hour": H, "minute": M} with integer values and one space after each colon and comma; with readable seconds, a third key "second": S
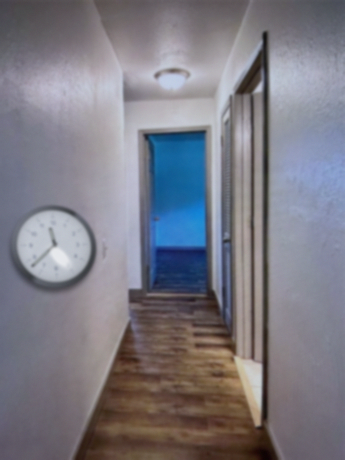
{"hour": 11, "minute": 38}
